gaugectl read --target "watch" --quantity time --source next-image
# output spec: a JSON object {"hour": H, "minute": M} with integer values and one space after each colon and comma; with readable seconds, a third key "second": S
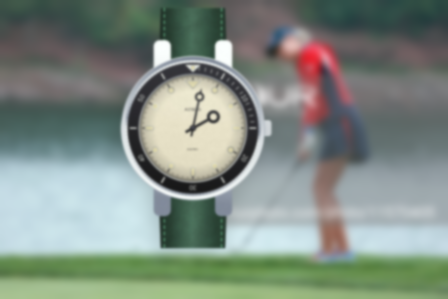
{"hour": 2, "minute": 2}
